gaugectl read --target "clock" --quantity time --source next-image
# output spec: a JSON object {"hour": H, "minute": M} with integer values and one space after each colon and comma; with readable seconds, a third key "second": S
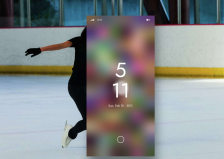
{"hour": 5, "minute": 11}
